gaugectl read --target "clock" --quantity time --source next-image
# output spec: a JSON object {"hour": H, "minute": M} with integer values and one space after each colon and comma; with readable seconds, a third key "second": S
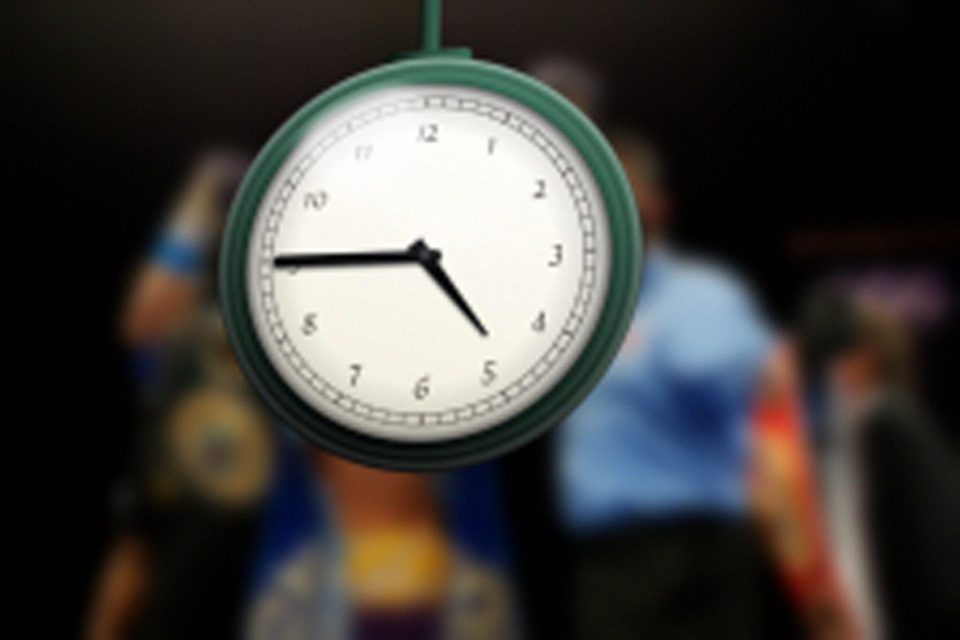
{"hour": 4, "minute": 45}
